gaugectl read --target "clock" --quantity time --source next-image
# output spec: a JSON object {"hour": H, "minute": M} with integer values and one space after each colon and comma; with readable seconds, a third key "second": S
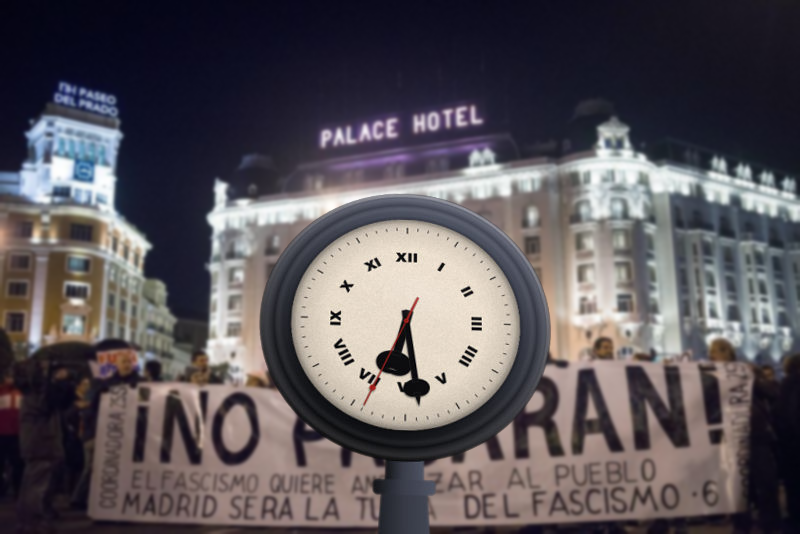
{"hour": 6, "minute": 28, "second": 34}
